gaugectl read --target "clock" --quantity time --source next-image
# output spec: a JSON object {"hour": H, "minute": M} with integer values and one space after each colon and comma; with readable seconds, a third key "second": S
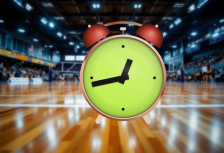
{"hour": 12, "minute": 43}
